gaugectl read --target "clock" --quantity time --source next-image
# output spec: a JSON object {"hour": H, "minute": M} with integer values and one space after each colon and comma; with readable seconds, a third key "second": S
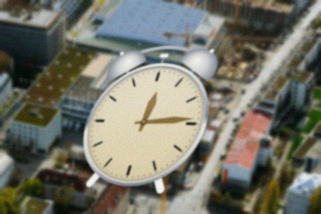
{"hour": 12, "minute": 14}
